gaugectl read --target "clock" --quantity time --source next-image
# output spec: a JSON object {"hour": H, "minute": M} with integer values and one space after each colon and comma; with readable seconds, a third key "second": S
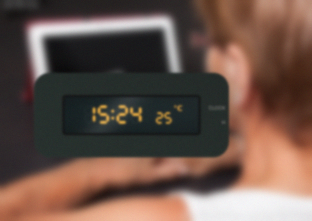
{"hour": 15, "minute": 24}
